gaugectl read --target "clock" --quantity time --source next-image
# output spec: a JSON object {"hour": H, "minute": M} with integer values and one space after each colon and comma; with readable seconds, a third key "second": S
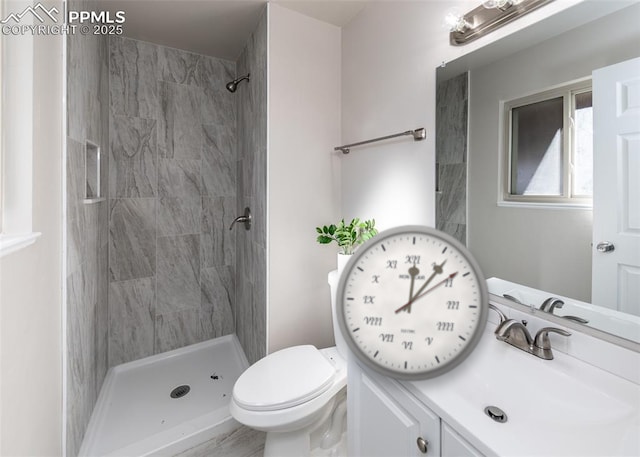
{"hour": 12, "minute": 6, "second": 9}
